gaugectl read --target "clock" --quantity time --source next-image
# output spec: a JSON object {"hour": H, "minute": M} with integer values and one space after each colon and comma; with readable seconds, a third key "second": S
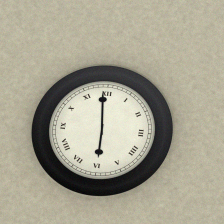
{"hour": 5, "minute": 59}
